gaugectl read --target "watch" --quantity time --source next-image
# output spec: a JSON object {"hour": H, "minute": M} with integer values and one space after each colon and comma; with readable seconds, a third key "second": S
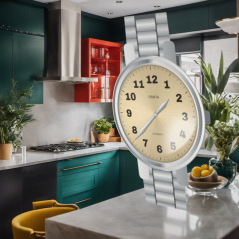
{"hour": 1, "minute": 38}
